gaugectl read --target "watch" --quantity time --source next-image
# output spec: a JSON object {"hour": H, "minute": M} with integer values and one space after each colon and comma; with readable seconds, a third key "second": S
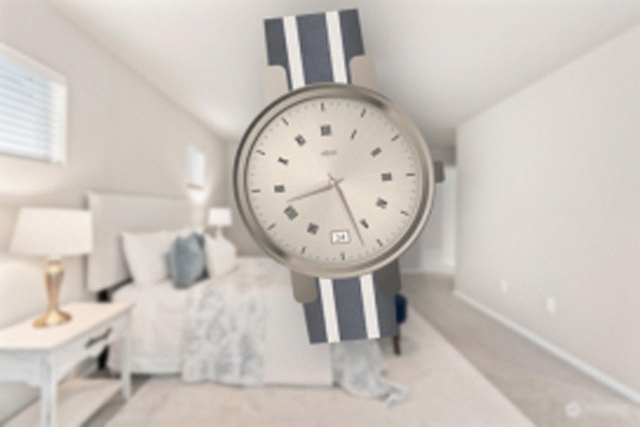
{"hour": 8, "minute": 27}
